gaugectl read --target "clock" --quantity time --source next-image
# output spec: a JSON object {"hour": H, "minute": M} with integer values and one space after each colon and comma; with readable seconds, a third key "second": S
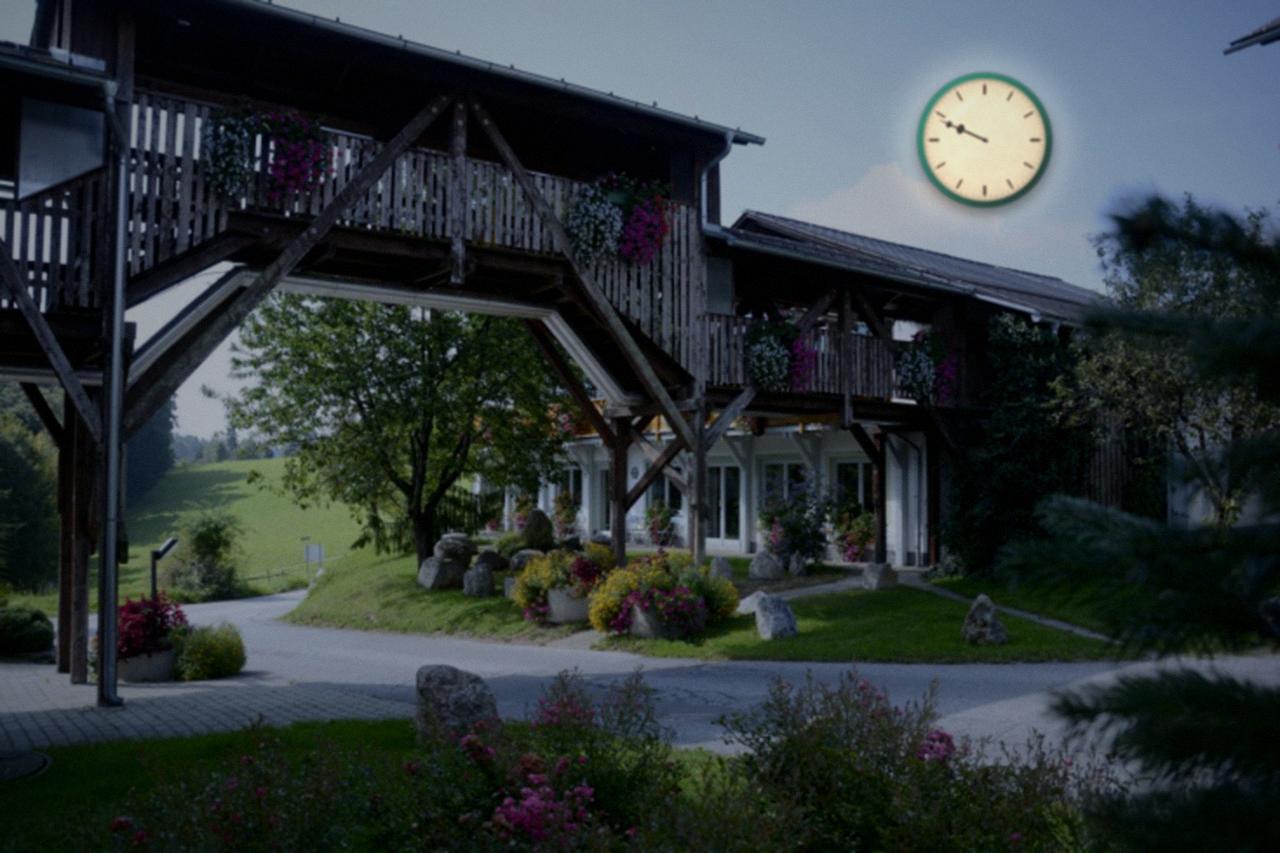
{"hour": 9, "minute": 49}
